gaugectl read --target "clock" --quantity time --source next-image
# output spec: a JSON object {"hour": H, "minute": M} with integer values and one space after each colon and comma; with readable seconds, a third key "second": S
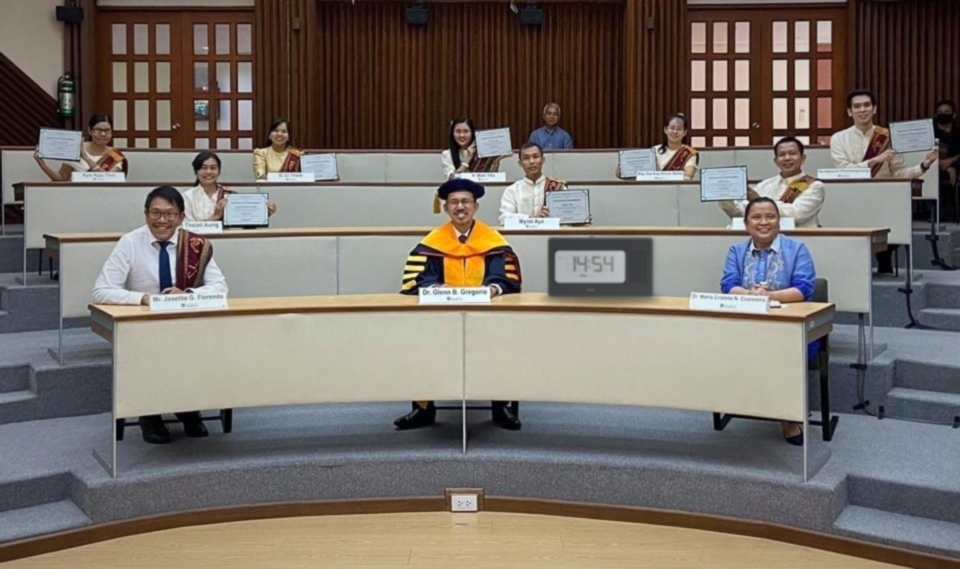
{"hour": 14, "minute": 54}
